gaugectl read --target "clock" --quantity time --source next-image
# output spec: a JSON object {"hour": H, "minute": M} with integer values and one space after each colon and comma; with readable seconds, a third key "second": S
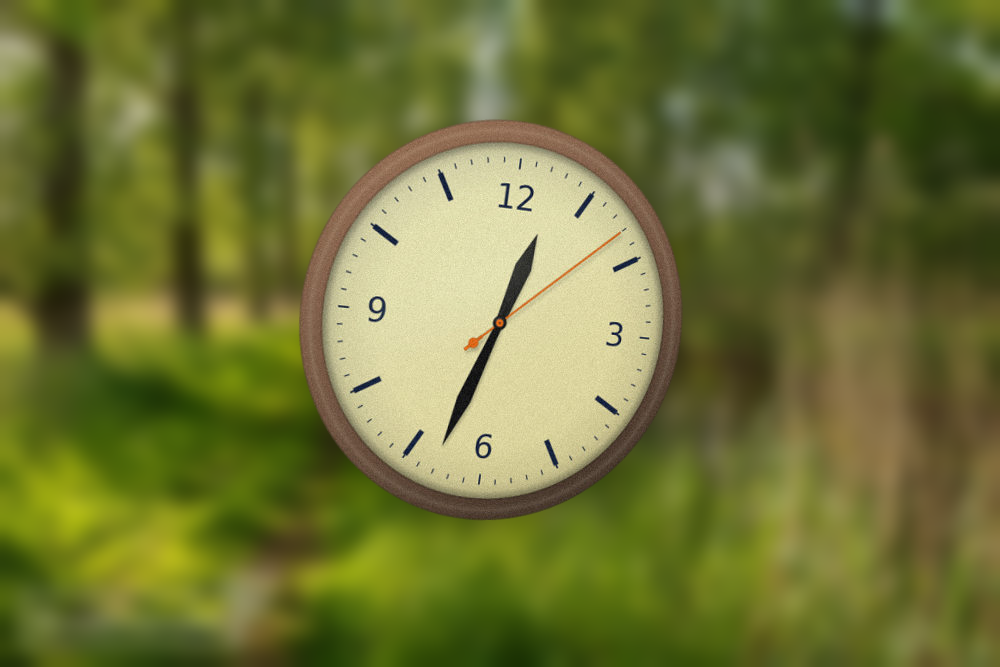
{"hour": 12, "minute": 33, "second": 8}
